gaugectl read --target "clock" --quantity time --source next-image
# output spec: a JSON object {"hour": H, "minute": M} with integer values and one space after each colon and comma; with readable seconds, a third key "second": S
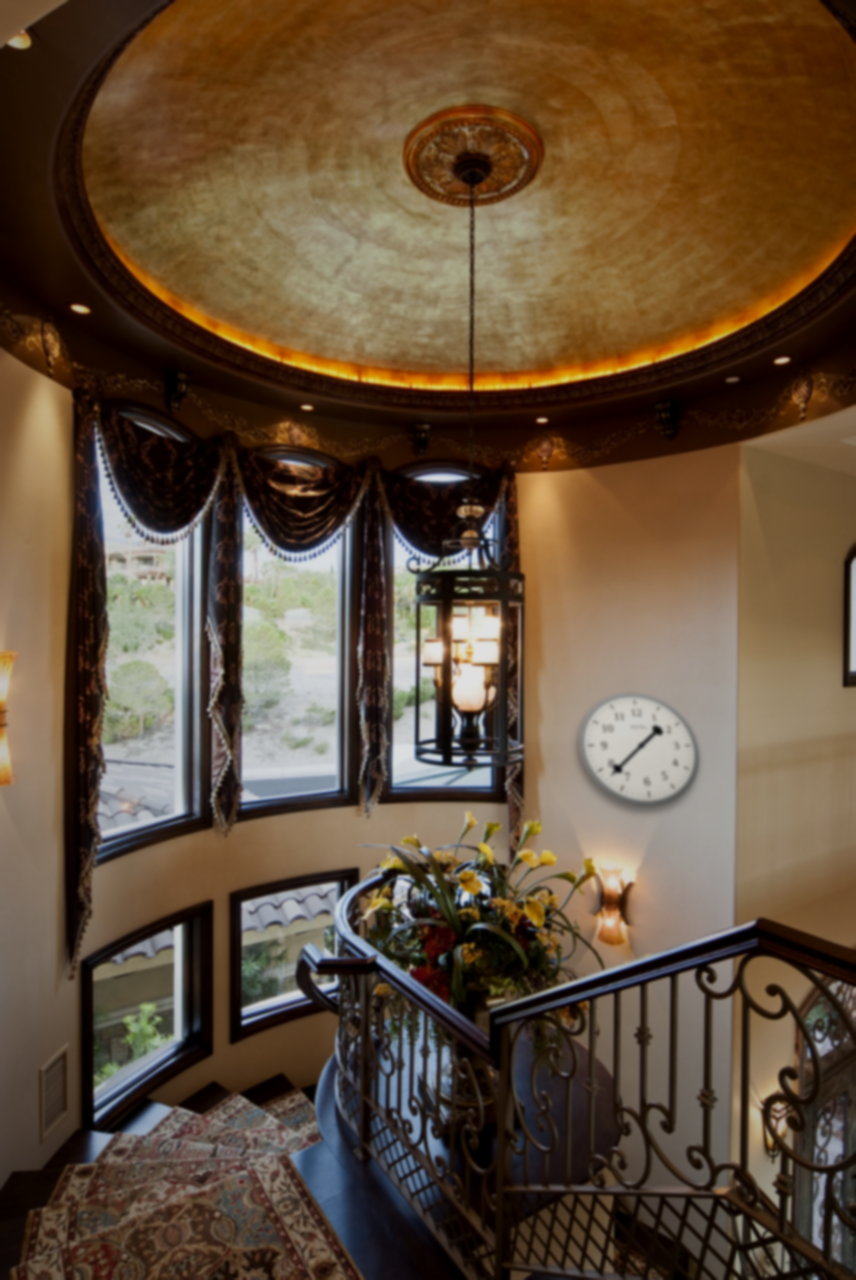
{"hour": 1, "minute": 38}
